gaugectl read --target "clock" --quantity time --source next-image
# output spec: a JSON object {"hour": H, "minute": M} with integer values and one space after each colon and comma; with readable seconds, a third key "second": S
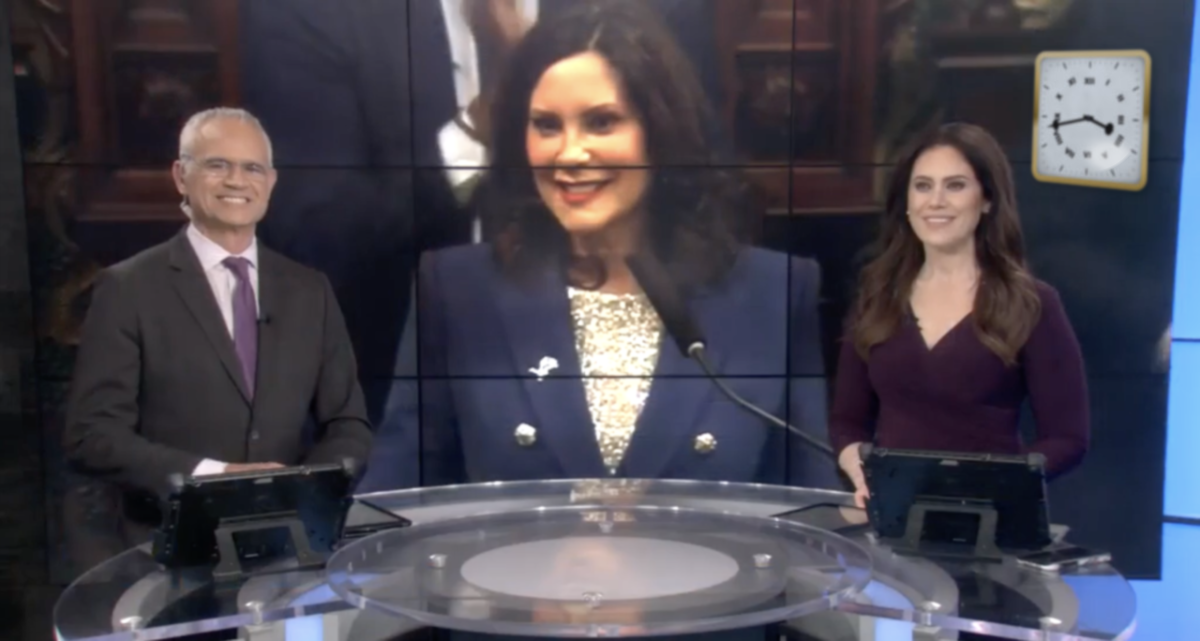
{"hour": 3, "minute": 43}
